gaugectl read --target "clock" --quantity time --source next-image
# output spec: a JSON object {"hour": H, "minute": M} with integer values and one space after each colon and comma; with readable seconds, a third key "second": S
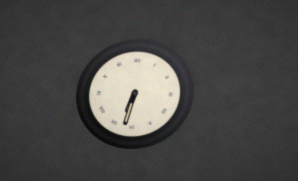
{"hour": 6, "minute": 32}
